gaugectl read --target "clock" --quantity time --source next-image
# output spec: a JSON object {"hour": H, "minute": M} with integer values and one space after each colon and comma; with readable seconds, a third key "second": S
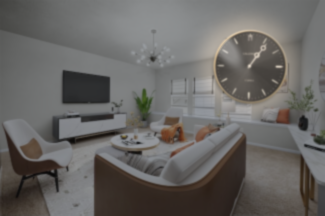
{"hour": 1, "minute": 6}
